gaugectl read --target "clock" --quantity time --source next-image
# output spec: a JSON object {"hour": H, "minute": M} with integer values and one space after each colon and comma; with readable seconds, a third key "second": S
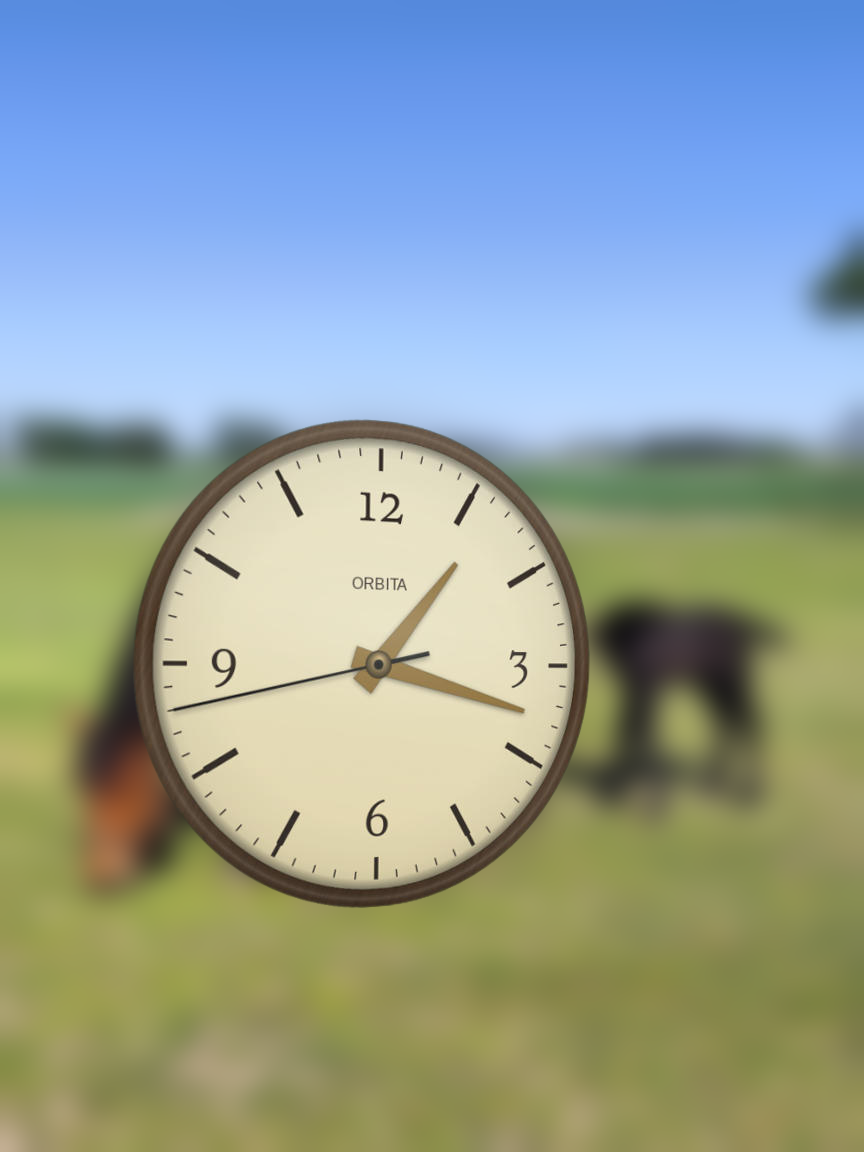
{"hour": 1, "minute": 17, "second": 43}
